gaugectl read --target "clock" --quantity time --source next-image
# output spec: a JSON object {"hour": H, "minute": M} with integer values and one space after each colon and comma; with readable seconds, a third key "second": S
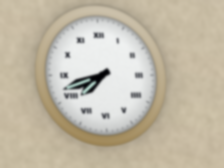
{"hour": 7, "minute": 42}
